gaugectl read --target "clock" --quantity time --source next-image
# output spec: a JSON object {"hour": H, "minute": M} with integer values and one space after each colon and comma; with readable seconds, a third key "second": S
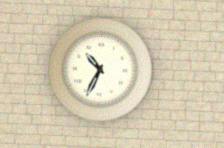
{"hour": 10, "minute": 34}
